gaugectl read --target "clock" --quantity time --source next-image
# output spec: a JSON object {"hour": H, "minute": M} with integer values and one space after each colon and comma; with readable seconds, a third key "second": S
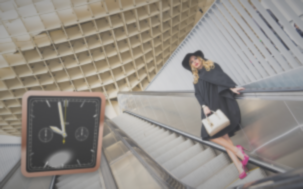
{"hour": 9, "minute": 58}
